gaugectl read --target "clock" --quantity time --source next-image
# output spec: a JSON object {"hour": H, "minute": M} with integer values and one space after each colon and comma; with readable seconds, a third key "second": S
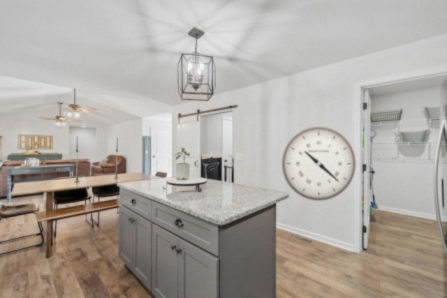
{"hour": 10, "minute": 22}
